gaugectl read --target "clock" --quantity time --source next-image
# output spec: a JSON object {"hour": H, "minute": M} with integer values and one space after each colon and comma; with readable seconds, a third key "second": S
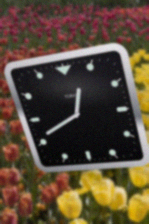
{"hour": 12, "minute": 41}
